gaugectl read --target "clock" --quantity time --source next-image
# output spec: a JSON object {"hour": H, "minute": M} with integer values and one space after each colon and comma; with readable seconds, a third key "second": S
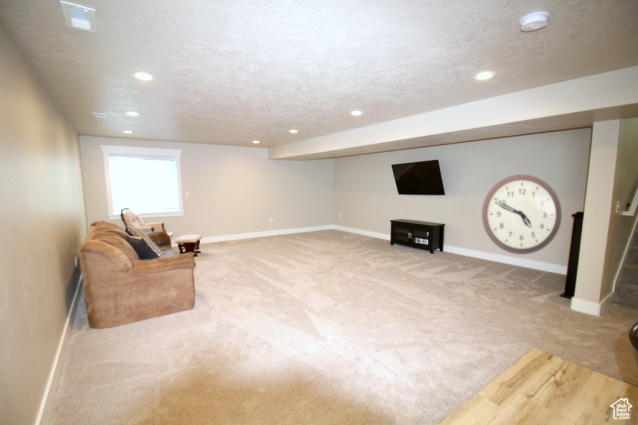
{"hour": 4, "minute": 49}
